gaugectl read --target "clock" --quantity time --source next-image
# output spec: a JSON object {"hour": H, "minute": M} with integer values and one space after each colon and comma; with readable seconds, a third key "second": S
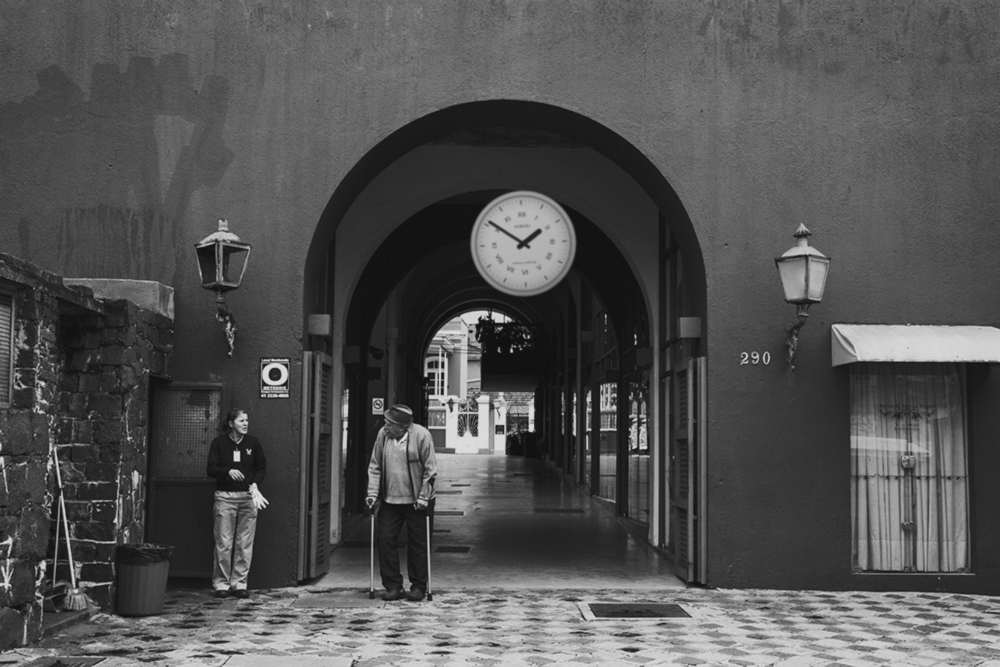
{"hour": 1, "minute": 51}
